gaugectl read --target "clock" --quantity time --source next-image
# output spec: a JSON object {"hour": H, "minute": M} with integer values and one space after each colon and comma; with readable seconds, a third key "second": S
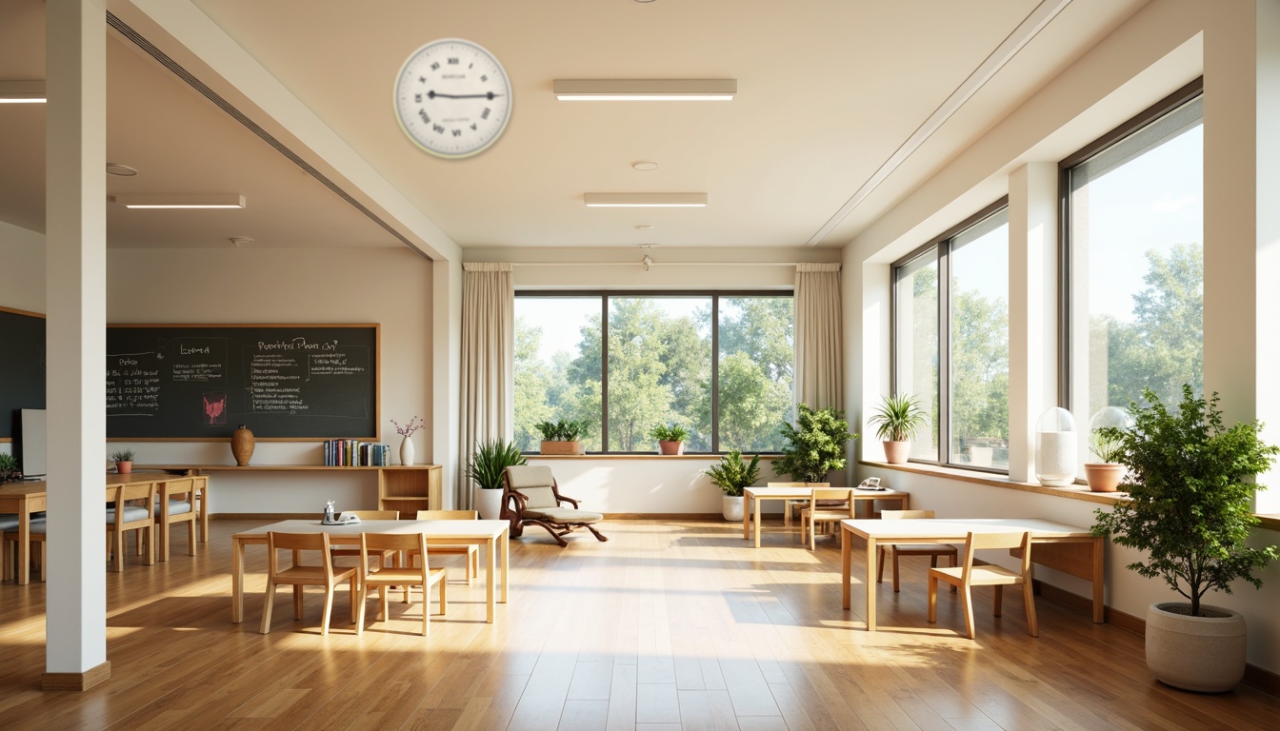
{"hour": 9, "minute": 15}
